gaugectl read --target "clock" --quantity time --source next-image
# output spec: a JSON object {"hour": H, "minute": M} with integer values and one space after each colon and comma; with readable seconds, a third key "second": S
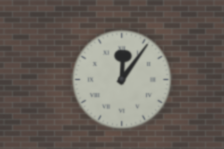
{"hour": 12, "minute": 6}
